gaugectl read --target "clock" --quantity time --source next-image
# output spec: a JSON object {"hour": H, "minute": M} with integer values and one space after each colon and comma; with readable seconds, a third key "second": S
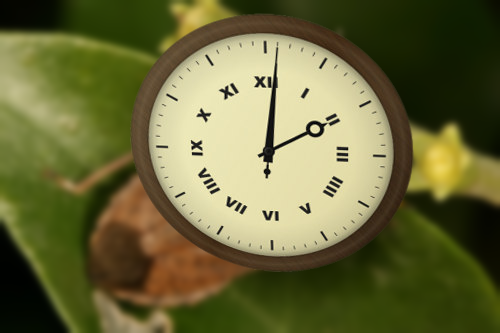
{"hour": 2, "minute": 1, "second": 1}
